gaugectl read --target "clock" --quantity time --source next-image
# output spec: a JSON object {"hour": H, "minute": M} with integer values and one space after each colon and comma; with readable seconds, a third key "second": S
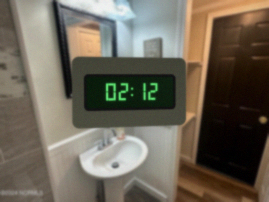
{"hour": 2, "minute": 12}
